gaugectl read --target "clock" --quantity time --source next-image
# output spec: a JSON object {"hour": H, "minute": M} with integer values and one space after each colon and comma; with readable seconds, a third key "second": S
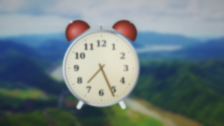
{"hour": 7, "minute": 26}
